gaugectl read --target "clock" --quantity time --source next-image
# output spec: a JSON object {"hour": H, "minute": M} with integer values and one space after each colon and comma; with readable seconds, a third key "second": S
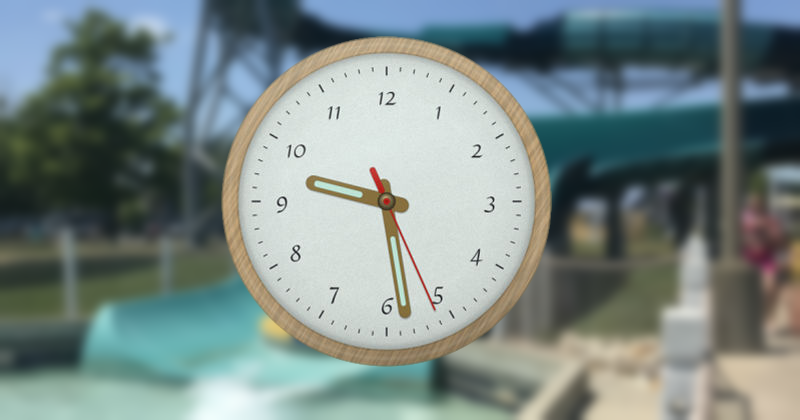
{"hour": 9, "minute": 28, "second": 26}
